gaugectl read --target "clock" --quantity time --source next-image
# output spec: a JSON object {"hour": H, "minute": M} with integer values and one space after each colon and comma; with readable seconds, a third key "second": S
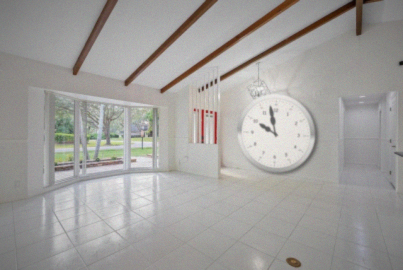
{"hour": 9, "minute": 58}
